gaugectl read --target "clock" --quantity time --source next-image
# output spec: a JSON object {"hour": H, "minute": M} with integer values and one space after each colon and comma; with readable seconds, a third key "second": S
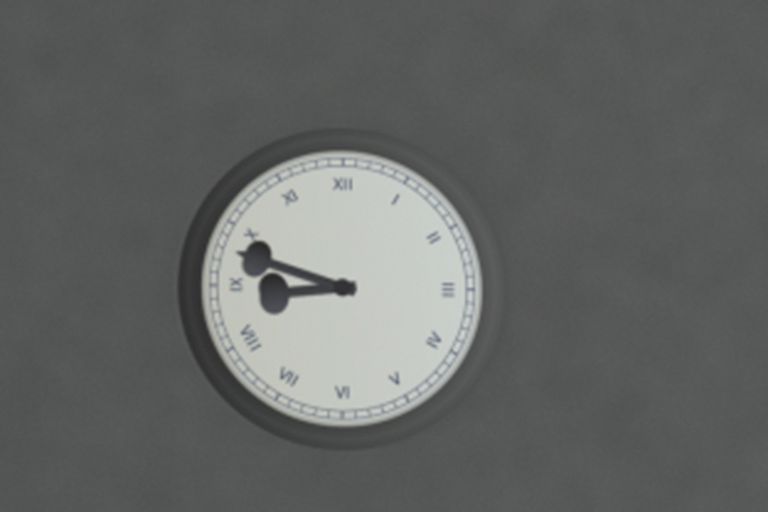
{"hour": 8, "minute": 48}
